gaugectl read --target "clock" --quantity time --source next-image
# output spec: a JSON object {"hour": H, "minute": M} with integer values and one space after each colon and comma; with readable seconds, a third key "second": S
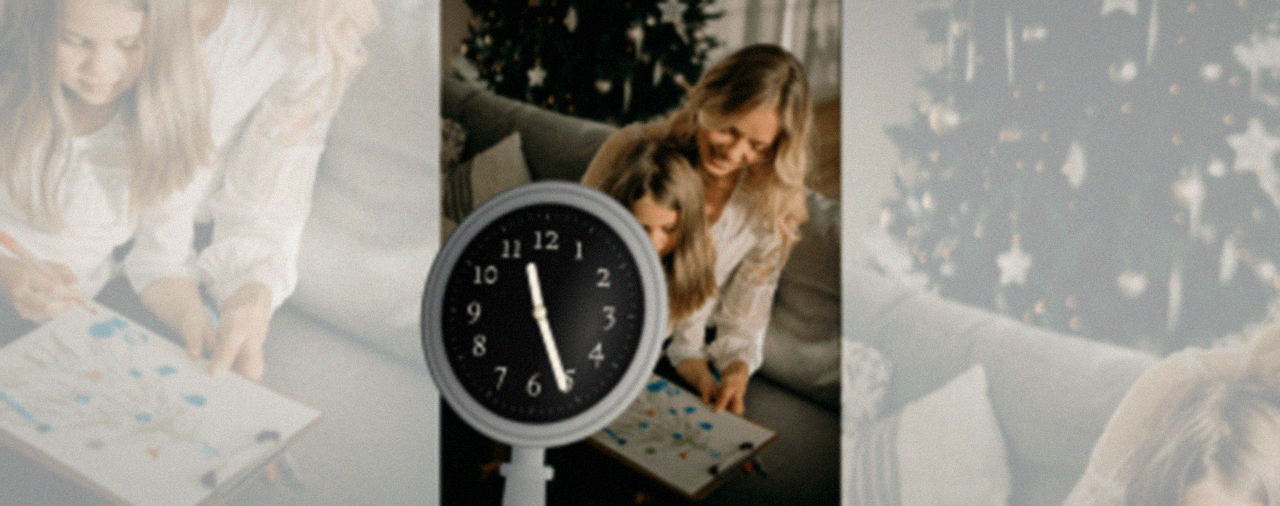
{"hour": 11, "minute": 26}
